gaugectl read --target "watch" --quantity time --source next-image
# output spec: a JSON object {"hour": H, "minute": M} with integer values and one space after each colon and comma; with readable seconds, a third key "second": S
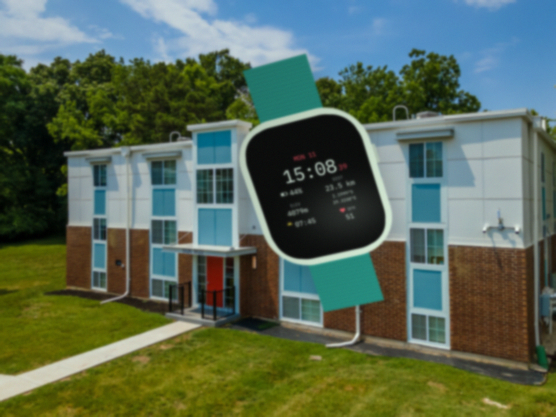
{"hour": 15, "minute": 8}
